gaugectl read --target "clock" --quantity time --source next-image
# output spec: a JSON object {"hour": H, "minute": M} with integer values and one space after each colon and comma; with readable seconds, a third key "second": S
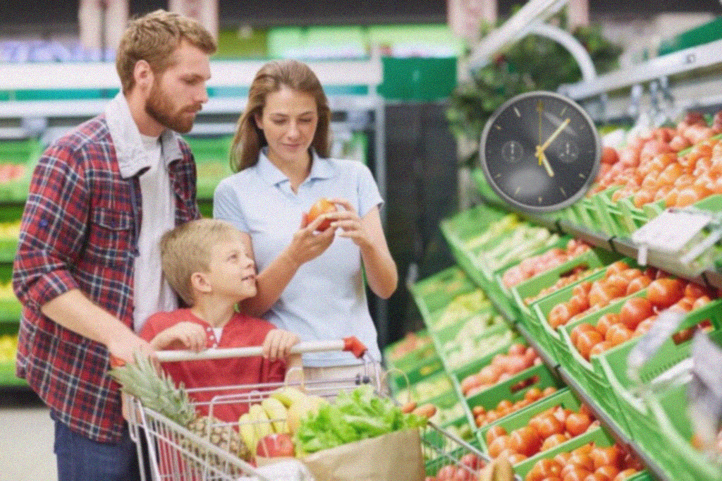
{"hour": 5, "minute": 7}
